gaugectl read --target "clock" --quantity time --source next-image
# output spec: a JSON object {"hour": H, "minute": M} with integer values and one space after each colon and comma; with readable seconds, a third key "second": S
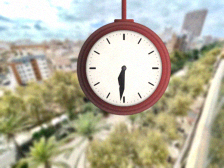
{"hour": 6, "minute": 31}
